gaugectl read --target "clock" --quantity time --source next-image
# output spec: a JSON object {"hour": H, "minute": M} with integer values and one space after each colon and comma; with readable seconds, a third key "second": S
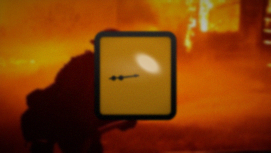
{"hour": 8, "minute": 44}
